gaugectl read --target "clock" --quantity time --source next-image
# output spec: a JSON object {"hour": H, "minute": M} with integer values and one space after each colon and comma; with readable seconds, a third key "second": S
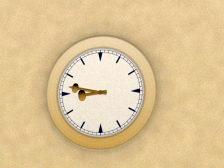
{"hour": 8, "minute": 47}
